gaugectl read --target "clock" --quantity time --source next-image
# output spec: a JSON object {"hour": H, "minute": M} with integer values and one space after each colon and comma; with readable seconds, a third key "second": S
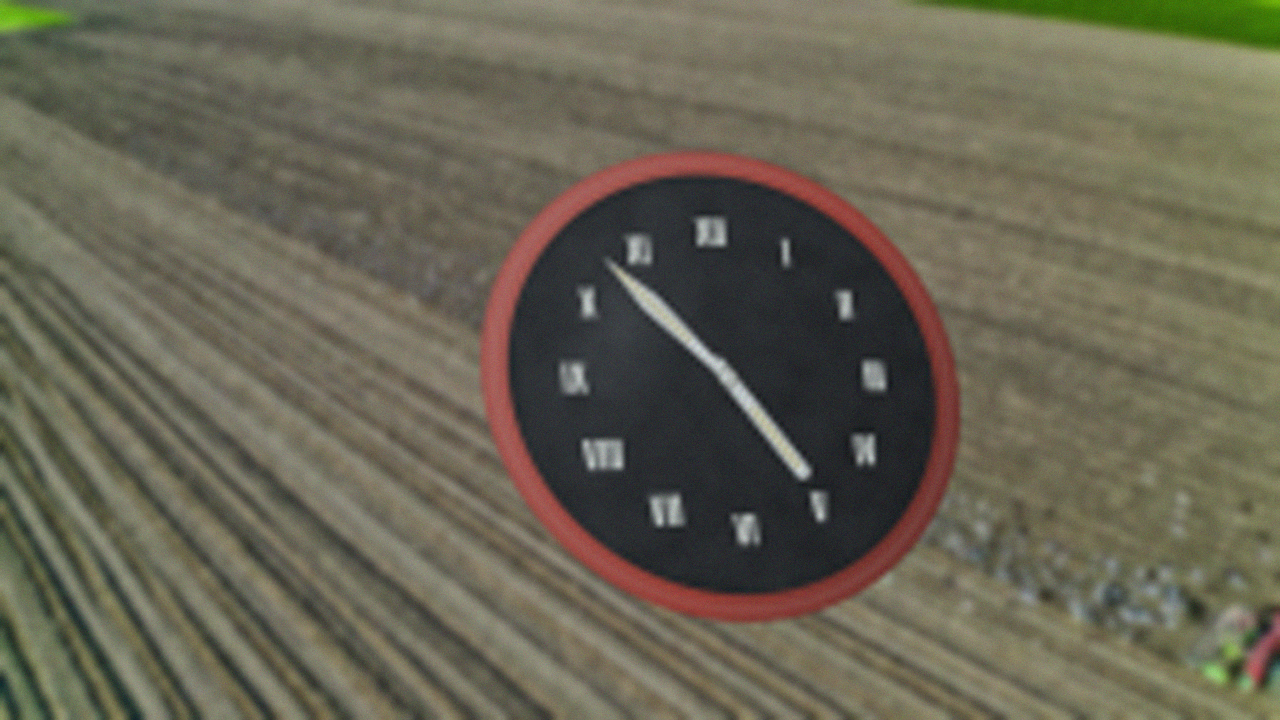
{"hour": 4, "minute": 53}
